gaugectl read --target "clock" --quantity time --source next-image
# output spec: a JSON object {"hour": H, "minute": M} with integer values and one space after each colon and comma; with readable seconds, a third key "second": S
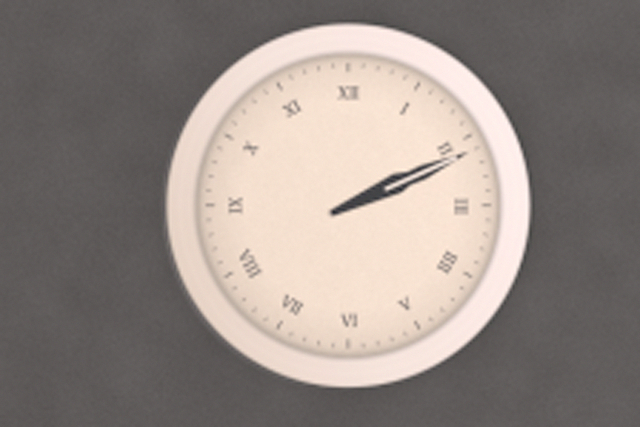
{"hour": 2, "minute": 11}
